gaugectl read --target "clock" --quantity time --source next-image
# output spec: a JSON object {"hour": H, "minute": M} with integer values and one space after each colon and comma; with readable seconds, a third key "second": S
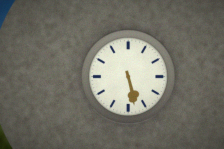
{"hour": 5, "minute": 28}
